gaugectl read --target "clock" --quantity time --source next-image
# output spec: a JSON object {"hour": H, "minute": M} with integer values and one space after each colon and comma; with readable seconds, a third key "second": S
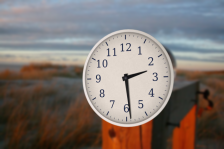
{"hour": 2, "minute": 29}
